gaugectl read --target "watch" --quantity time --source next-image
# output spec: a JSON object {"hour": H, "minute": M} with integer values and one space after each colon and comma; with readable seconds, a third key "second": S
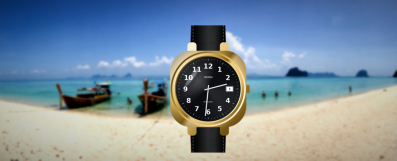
{"hour": 2, "minute": 31}
